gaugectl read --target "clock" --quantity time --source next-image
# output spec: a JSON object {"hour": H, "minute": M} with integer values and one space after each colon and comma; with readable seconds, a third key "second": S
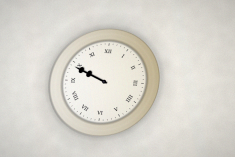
{"hour": 9, "minute": 49}
